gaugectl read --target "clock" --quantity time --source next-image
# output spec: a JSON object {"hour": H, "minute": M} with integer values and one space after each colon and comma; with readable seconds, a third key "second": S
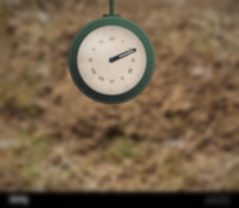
{"hour": 2, "minute": 11}
